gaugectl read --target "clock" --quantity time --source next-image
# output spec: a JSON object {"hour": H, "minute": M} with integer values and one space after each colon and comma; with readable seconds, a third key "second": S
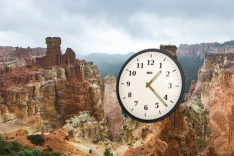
{"hour": 1, "minute": 22}
